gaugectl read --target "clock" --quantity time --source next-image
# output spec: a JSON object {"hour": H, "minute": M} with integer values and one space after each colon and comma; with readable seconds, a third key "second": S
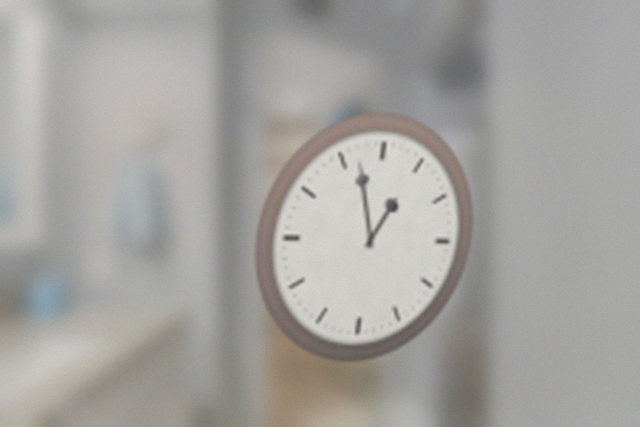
{"hour": 12, "minute": 57}
